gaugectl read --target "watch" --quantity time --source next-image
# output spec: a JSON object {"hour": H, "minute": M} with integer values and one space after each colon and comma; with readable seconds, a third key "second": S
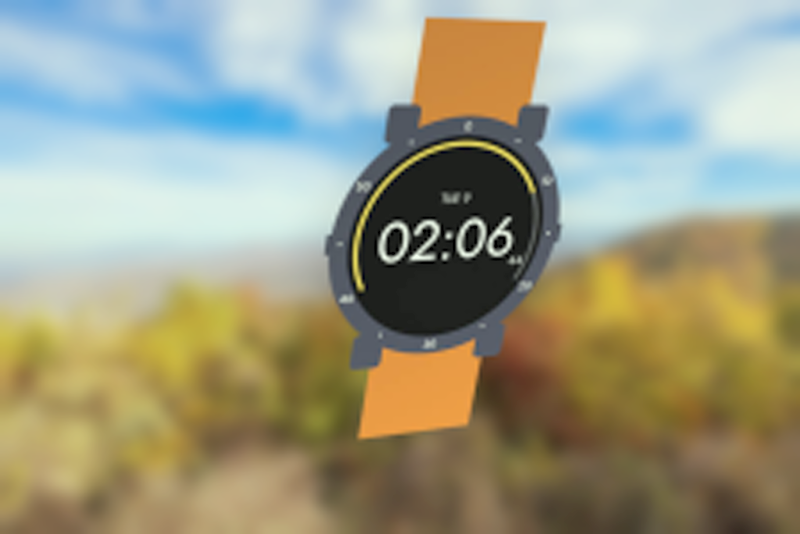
{"hour": 2, "minute": 6}
